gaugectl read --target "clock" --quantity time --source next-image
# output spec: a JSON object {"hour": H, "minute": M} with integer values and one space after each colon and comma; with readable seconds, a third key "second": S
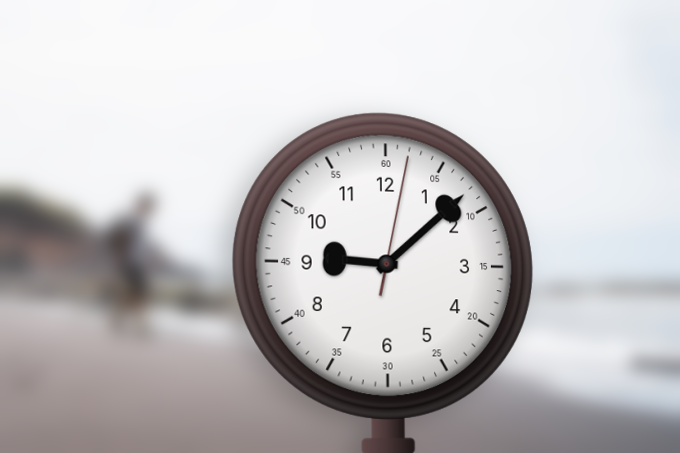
{"hour": 9, "minute": 8, "second": 2}
